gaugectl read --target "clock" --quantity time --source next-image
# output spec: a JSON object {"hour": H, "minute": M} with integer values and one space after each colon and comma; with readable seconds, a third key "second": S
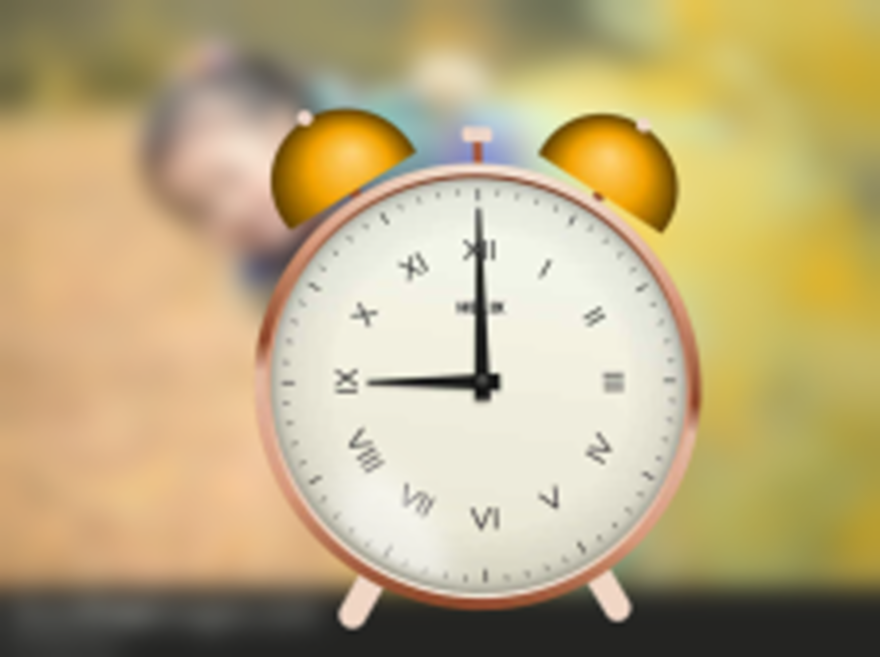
{"hour": 9, "minute": 0}
